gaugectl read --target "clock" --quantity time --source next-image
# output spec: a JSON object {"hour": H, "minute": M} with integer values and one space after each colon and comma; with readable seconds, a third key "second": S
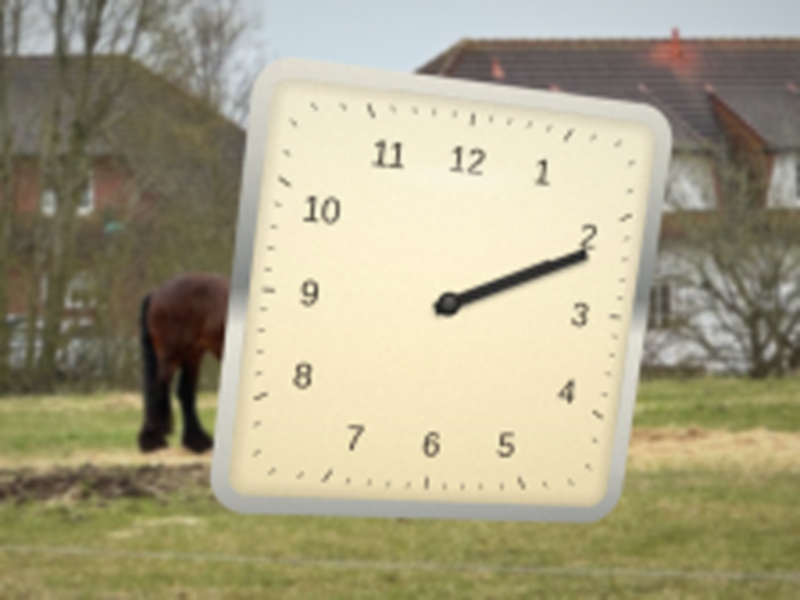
{"hour": 2, "minute": 11}
